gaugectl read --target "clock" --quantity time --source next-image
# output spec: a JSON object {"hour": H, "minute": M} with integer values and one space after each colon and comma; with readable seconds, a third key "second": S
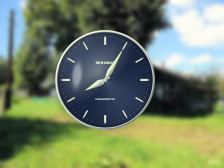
{"hour": 8, "minute": 5}
